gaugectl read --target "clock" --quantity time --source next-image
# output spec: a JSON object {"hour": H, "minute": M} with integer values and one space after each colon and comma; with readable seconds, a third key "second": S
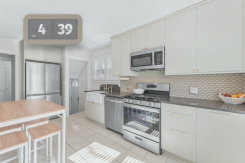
{"hour": 4, "minute": 39}
